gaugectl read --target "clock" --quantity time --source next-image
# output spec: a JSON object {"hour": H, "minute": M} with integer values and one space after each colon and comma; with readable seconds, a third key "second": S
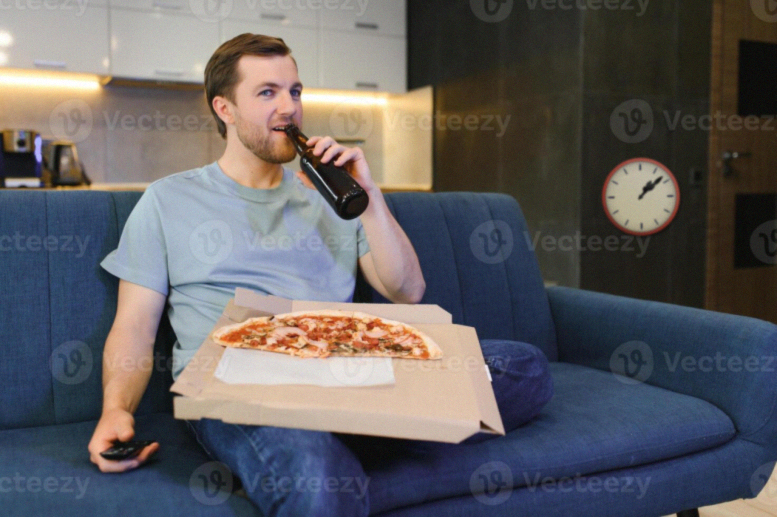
{"hour": 1, "minute": 8}
